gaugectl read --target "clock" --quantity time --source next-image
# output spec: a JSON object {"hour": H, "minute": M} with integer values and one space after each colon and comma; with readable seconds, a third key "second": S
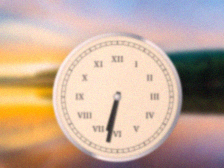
{"hour": 6, "minute": 32}
